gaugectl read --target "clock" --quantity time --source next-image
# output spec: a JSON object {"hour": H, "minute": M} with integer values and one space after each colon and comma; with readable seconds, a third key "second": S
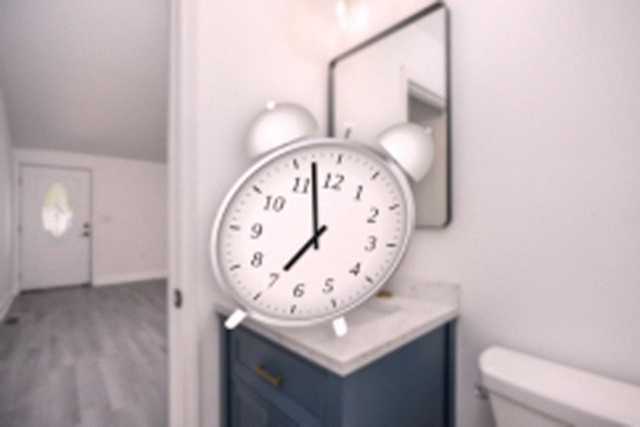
{"hour": 6, "minute": 57}
